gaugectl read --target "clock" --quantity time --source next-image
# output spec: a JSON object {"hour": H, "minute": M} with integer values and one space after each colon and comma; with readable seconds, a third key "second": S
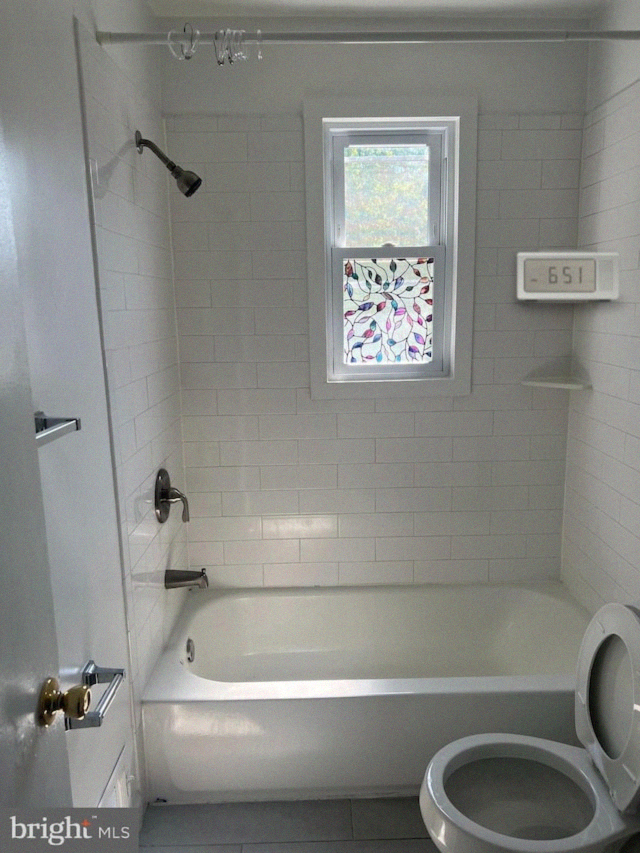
{"hour": 6, "minute": 51}
